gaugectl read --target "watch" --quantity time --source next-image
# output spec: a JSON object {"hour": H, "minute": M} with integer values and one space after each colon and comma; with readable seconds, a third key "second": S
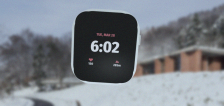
{"hour": 6, "minute": 2}
